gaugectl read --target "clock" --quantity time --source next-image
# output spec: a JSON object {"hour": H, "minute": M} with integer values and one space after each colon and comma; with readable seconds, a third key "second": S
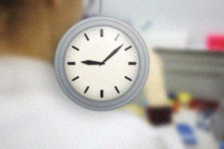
{"hour": 9, "minute": 8}
